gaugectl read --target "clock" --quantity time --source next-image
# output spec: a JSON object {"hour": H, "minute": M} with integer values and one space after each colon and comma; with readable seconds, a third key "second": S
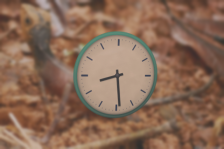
{"hour": 8, "minute": 29}
